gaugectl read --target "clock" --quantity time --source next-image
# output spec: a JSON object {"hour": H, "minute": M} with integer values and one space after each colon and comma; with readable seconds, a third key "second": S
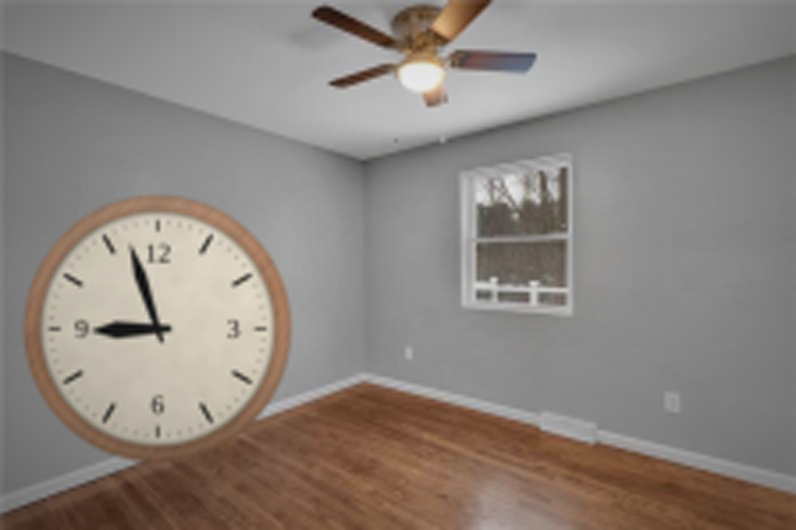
{"hour": 8, "minute": 57}
